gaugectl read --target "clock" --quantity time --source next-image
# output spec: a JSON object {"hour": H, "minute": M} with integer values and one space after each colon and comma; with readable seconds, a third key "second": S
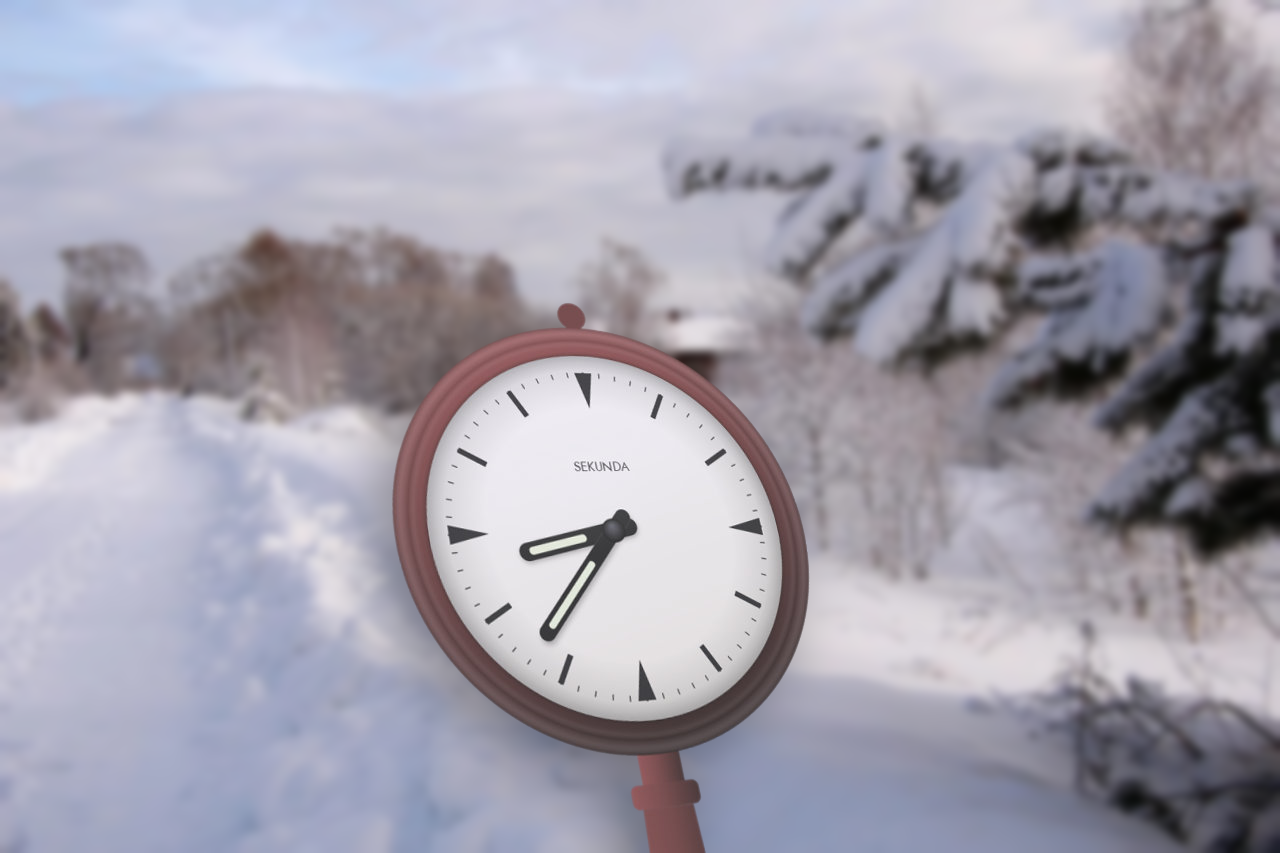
{"hour": 8, "minute": 37}
